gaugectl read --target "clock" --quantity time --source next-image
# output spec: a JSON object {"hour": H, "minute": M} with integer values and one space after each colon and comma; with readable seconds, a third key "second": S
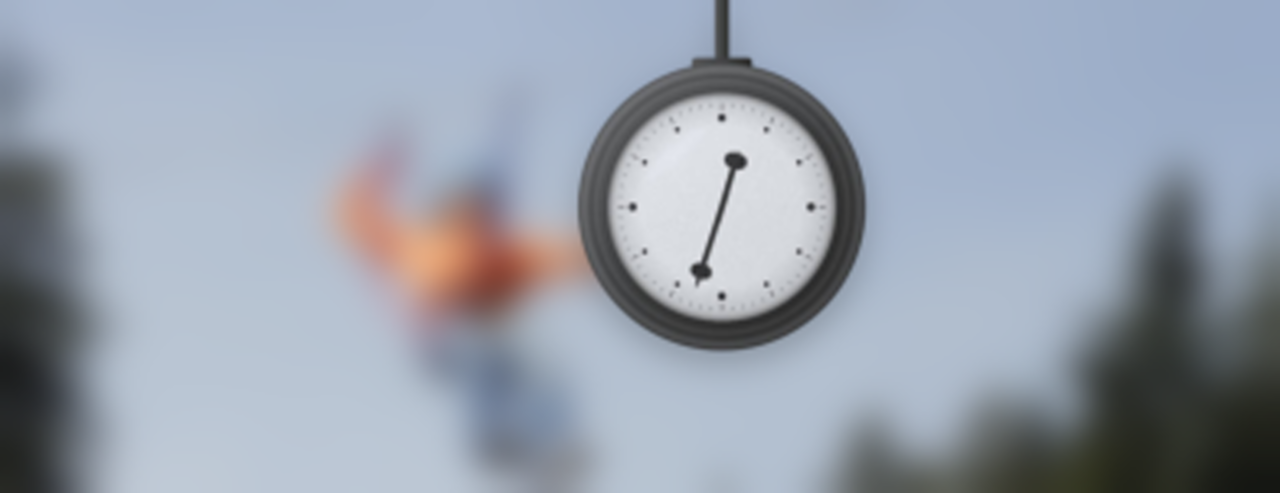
{"hour": 12, "minute": 33}
